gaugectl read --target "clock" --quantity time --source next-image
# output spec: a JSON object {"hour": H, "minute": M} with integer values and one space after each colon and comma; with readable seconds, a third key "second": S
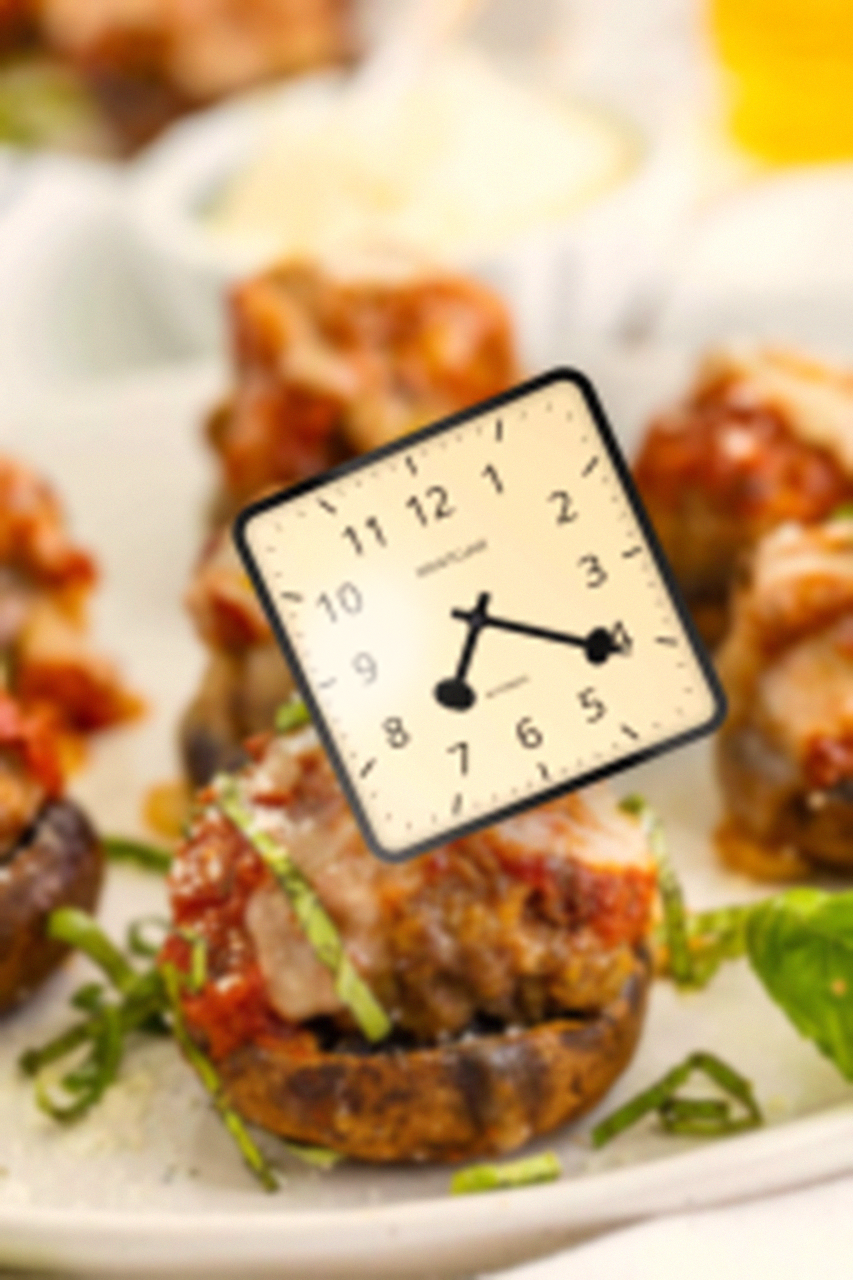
{"hour": 7, "minute": 21}
